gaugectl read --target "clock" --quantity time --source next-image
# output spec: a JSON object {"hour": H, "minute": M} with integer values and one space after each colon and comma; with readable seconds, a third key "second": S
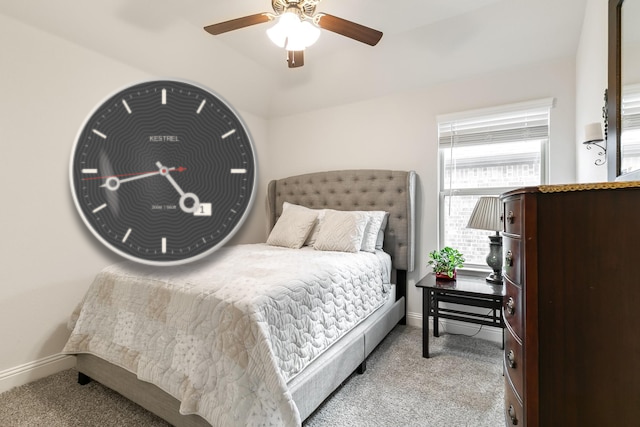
{"hour": 4, "minute": 42, "second": 44}
